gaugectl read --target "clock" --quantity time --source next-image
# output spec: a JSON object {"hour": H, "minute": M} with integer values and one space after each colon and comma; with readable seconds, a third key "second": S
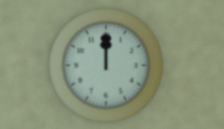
{"hour": 12, "minute": 0}
